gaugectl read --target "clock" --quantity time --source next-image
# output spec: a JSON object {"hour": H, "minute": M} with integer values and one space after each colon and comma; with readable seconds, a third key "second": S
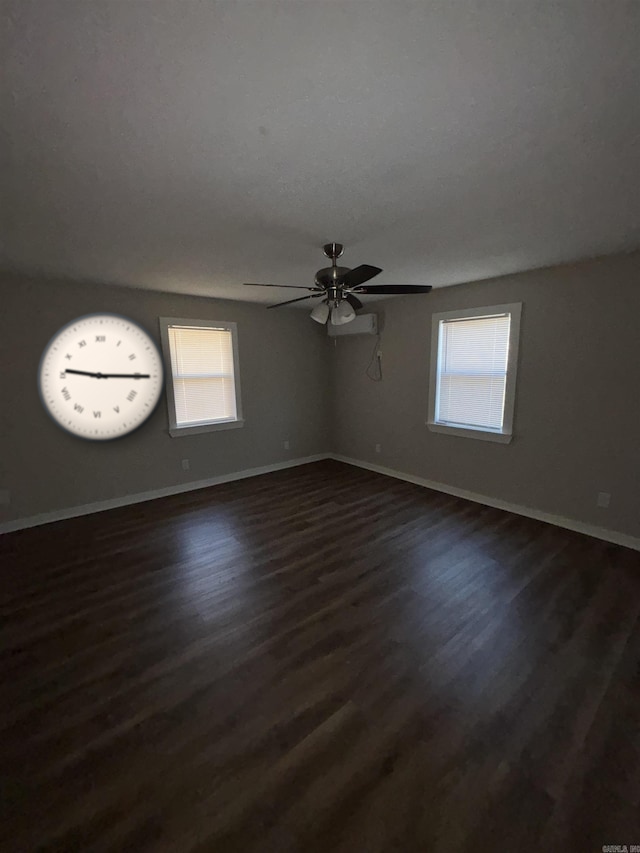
{"hour": 9, "minute": 15}
